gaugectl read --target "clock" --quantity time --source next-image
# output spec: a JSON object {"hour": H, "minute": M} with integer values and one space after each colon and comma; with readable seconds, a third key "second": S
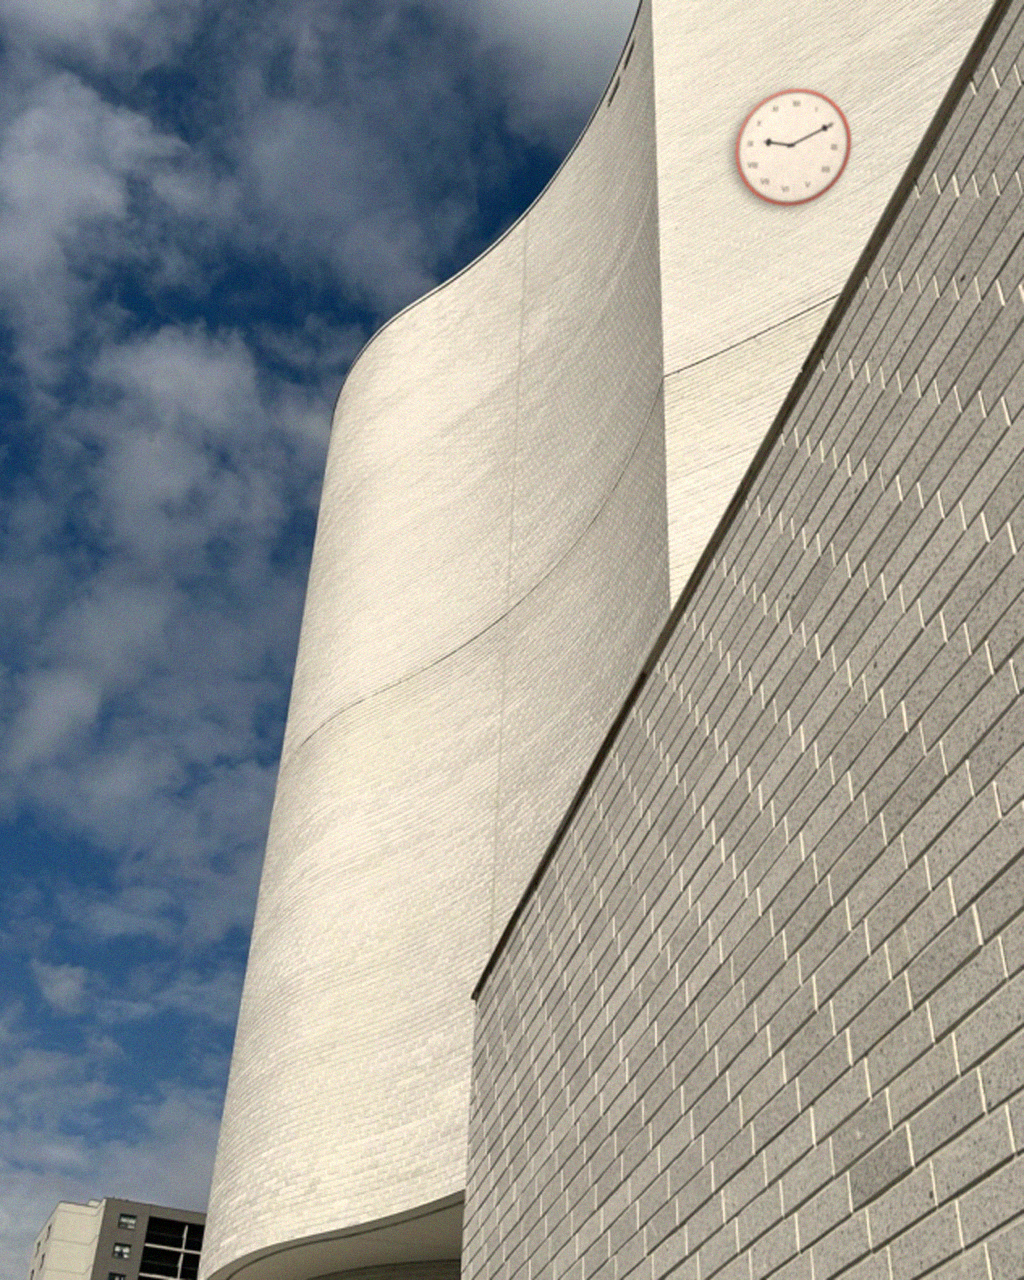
{"hour": 9, "minute": 10}
